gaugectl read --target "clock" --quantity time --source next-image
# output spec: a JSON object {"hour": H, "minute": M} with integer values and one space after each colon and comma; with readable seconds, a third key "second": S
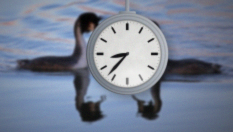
{"hour": 8, "minute": 37}
